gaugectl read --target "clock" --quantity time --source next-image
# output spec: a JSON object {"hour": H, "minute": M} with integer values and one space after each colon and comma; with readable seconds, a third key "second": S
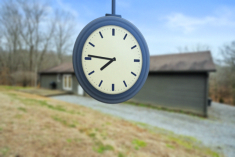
{"hour": 7, "minute": 46}
